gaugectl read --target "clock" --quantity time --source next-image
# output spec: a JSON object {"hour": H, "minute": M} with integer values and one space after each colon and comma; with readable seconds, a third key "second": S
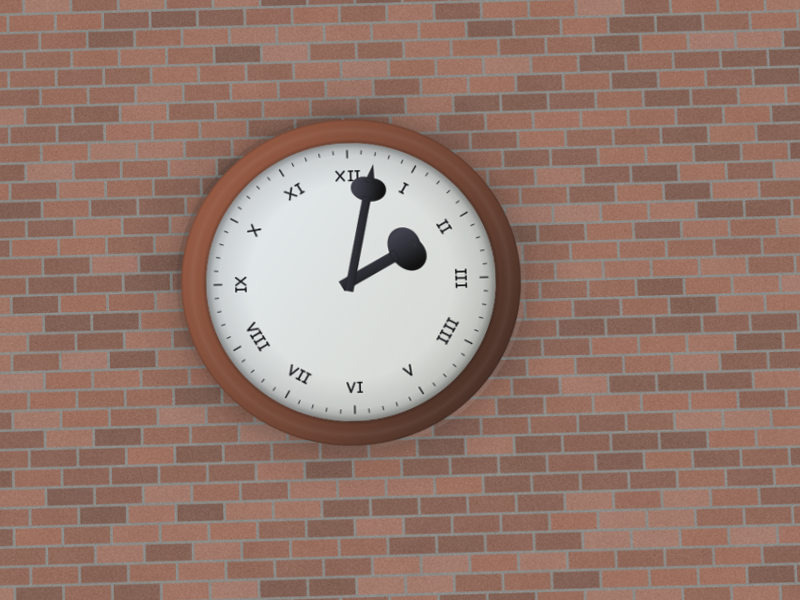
{"hour": 2, "minute": 2}
